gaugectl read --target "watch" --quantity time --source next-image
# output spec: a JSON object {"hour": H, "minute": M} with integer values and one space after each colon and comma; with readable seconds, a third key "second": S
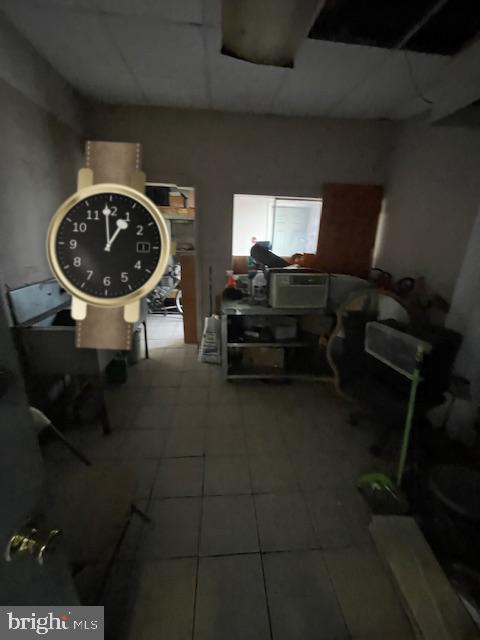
{"hour": 12, "minute": 59}
